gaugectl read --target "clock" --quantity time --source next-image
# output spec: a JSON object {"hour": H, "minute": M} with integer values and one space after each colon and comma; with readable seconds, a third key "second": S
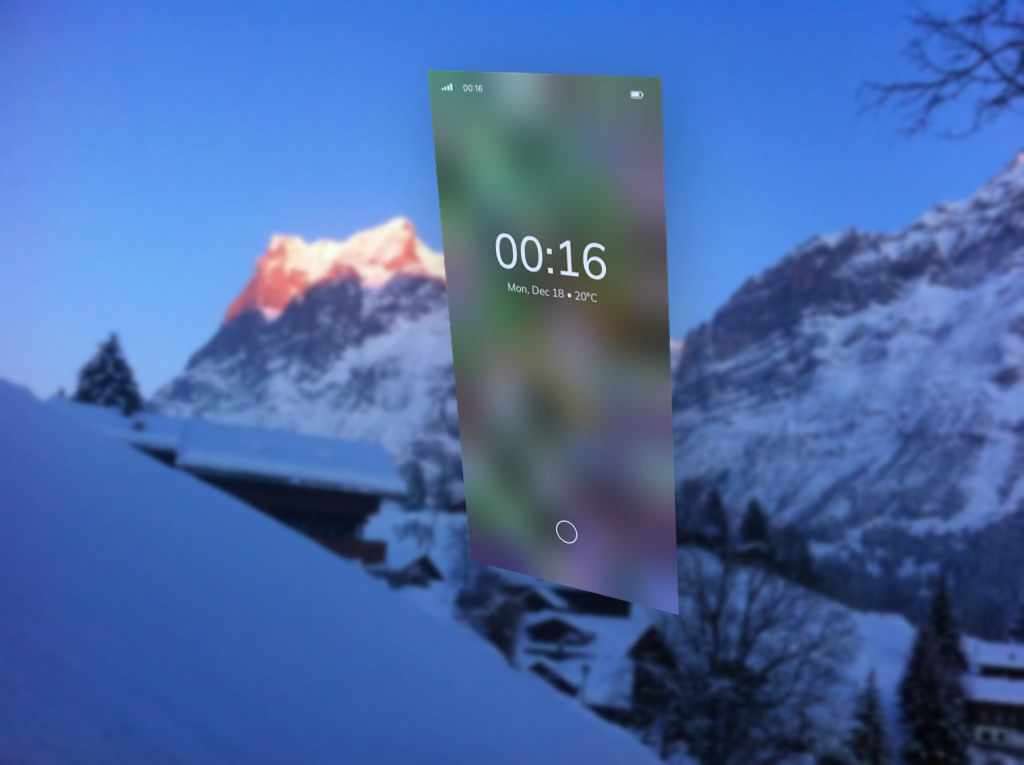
{"hour": 0, "minute": 16}
